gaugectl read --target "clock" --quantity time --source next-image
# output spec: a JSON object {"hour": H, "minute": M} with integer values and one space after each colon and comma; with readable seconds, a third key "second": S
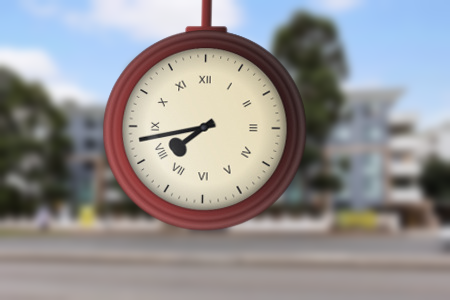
{"hour": 7, "minute": 43}
